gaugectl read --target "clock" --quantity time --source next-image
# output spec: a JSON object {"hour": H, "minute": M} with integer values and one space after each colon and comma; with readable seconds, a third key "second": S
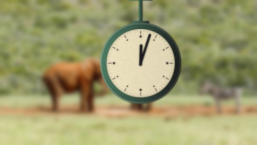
{"hour": 12, "minute": 3}
